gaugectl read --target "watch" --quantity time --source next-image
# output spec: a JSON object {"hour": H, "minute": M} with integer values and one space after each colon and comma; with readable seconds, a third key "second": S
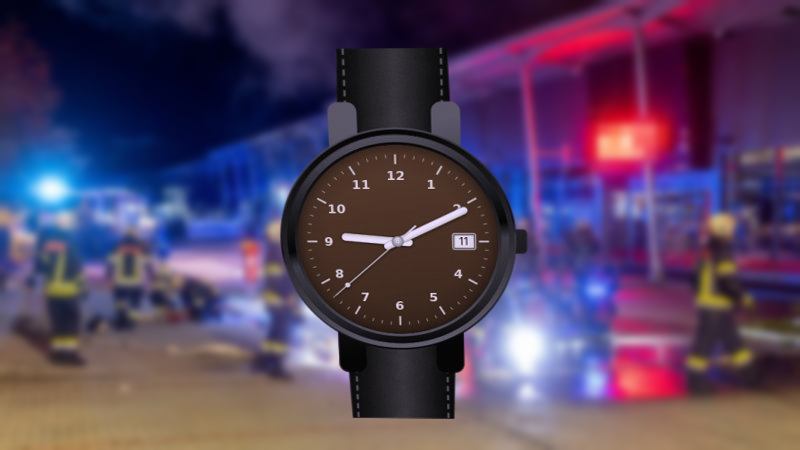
{"hour": 9, "minute": 10, "second": 38}
